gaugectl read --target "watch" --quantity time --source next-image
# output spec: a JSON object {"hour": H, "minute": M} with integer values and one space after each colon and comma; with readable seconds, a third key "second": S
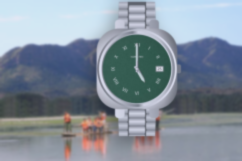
{"hour": 5, "minute": 0}
